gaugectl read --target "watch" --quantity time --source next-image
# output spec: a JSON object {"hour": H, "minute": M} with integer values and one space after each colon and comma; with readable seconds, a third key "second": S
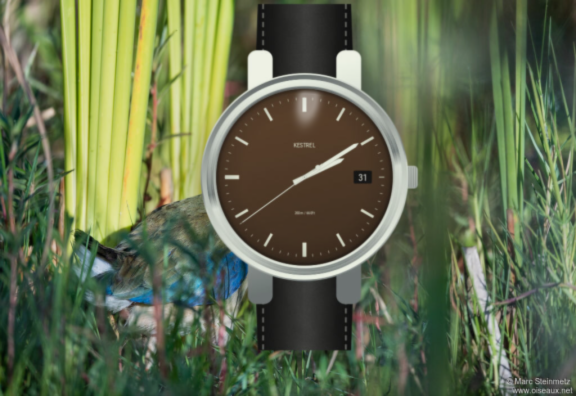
{"hour": 2, "minute": 9, "second": 39}
